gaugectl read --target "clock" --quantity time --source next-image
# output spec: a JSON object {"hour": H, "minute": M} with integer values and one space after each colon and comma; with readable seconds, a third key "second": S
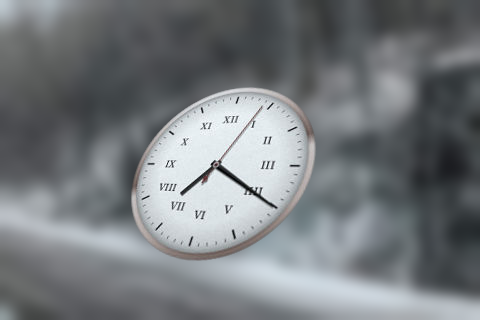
{"hour": 7, "minute": 20, "second": 4}
